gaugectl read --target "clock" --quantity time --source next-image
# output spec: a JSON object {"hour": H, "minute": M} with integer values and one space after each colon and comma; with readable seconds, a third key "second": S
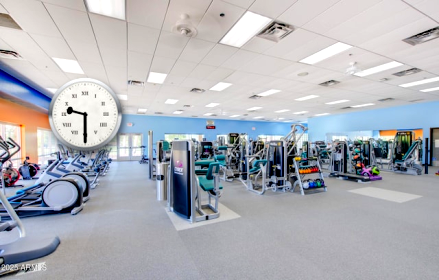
{"hour": 9, "minute": 30}
